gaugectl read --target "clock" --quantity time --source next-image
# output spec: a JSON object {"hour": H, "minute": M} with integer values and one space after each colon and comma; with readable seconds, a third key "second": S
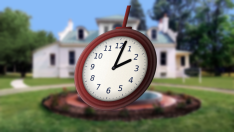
{"hour": 2, "minute": 2}
